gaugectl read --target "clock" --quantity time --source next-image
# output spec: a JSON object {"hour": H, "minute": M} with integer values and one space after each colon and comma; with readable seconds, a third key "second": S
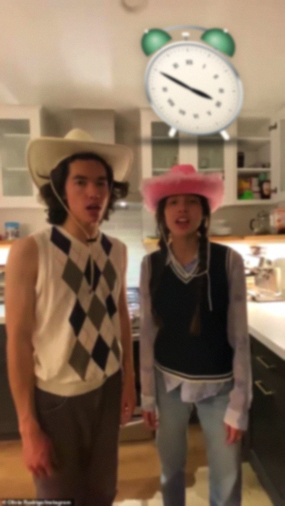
{"hour": 3, "minute": 50}
